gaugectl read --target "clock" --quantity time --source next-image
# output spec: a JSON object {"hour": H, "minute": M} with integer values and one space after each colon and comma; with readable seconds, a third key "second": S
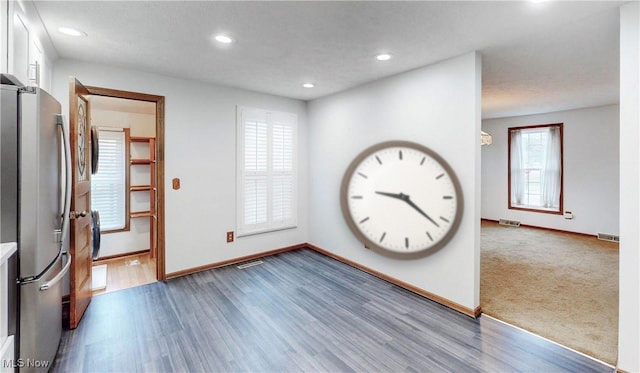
{"hour": 9, "minute": 22}
